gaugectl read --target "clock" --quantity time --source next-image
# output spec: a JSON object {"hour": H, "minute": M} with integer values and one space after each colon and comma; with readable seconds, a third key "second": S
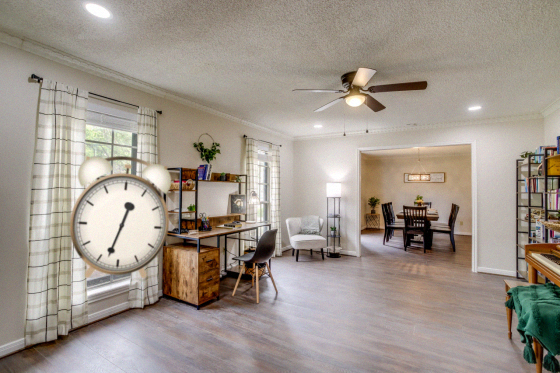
{"hour": 12, "minute": 33}
